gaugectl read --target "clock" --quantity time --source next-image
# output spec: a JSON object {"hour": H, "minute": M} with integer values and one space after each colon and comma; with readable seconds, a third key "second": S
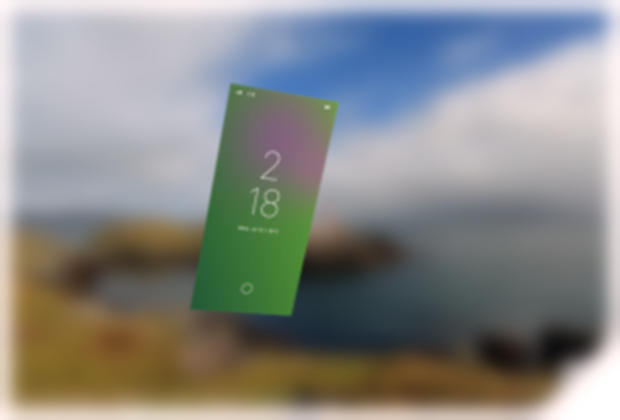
{"hour": 2, "minute": 18}
